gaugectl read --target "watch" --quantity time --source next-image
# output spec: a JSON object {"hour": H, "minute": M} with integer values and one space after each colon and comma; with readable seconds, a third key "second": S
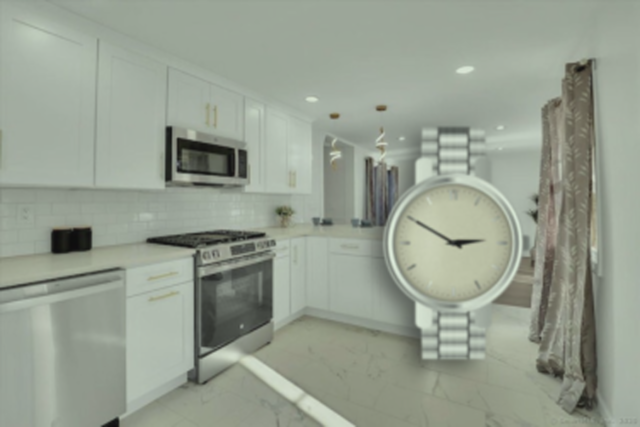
{"hour": 2, "minute": 50}
